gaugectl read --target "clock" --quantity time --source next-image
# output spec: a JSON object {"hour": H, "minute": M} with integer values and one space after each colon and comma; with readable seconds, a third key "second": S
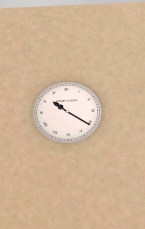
{"hour": 10, "minute": 21}
